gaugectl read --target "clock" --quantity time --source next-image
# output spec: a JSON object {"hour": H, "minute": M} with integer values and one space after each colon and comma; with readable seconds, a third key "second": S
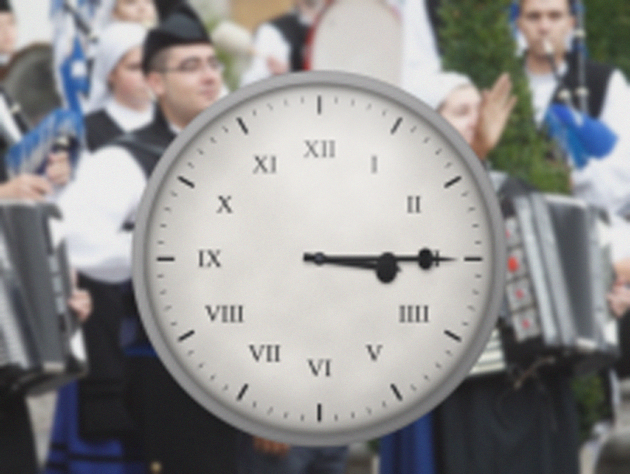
{"hour": 3, "minute": 15}
